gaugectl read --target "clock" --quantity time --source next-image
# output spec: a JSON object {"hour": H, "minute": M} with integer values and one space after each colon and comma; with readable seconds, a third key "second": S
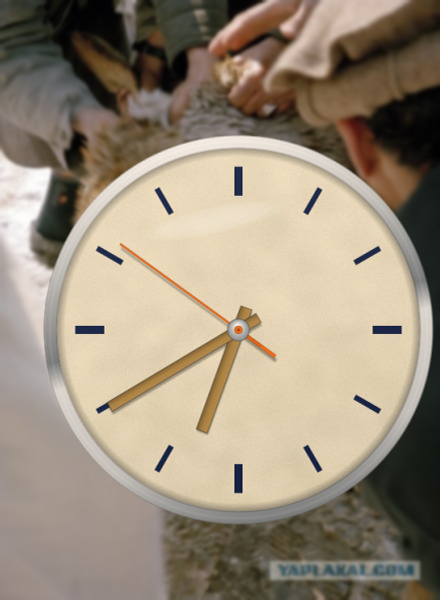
{"hour": 6, "minute": 39, "second": 51}
